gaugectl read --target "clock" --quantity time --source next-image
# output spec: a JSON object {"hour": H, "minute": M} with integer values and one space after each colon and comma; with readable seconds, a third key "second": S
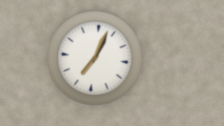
{"hour": 7, "minute": 3}
